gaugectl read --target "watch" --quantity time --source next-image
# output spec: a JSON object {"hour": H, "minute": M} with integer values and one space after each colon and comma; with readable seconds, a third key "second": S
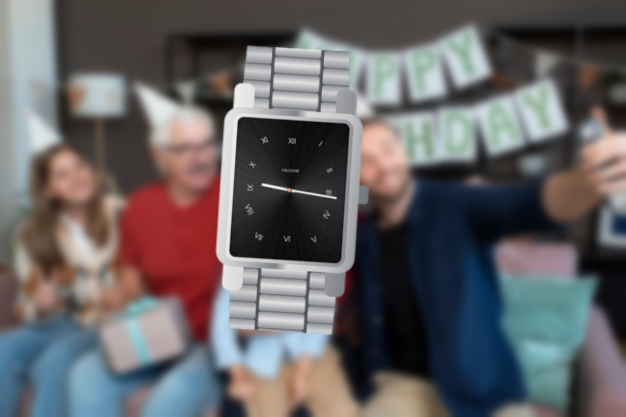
{"hour": 9, "minute": 16}
